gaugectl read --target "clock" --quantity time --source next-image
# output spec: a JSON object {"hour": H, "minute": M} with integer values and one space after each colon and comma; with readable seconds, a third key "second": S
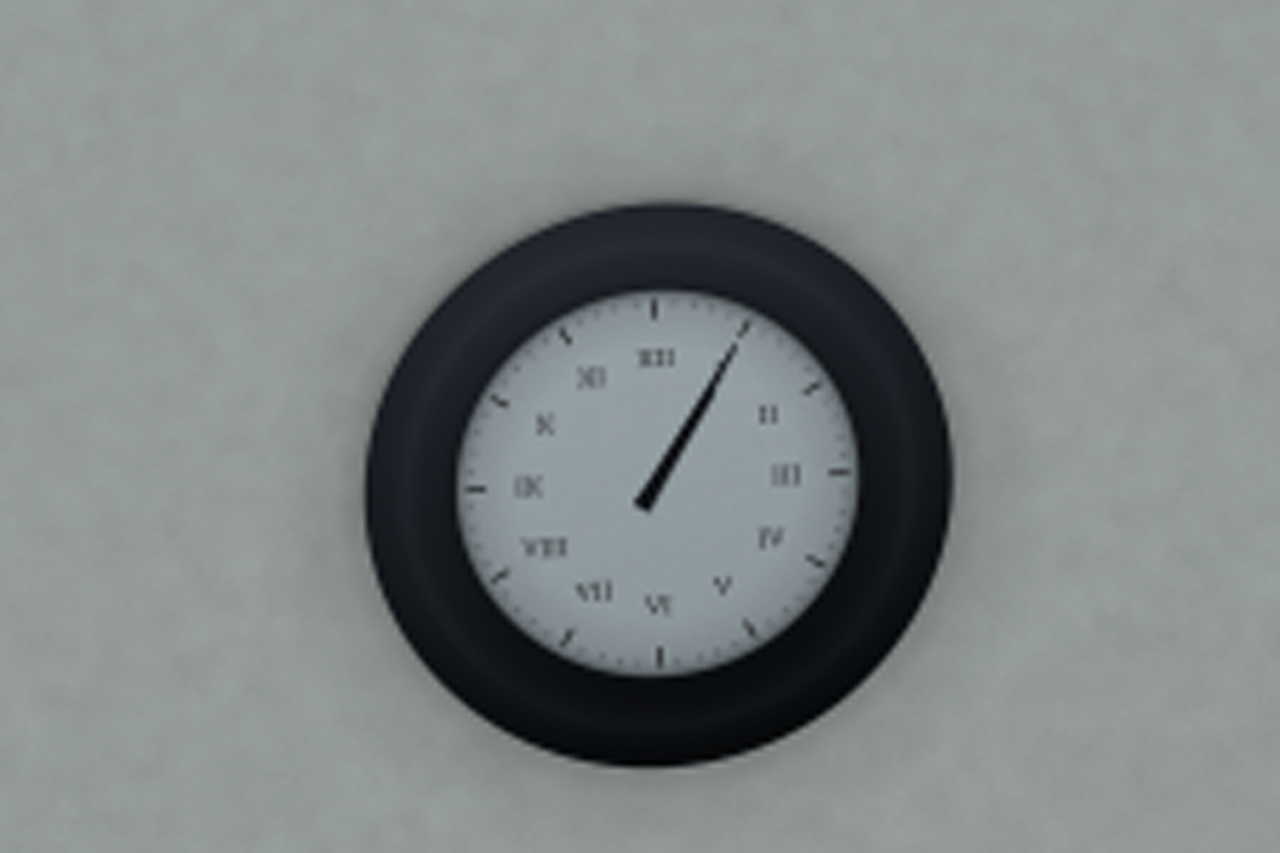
{"hour": 1, "minute": 5}
